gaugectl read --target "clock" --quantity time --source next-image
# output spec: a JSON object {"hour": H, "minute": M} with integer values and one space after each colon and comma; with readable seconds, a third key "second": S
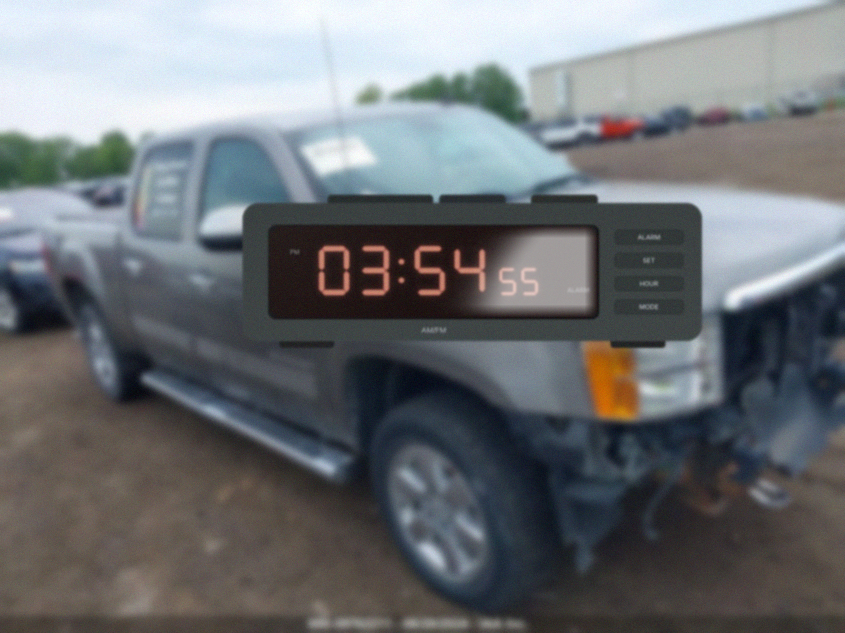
{"hour": 3, "minute": 54, "second": 55}
